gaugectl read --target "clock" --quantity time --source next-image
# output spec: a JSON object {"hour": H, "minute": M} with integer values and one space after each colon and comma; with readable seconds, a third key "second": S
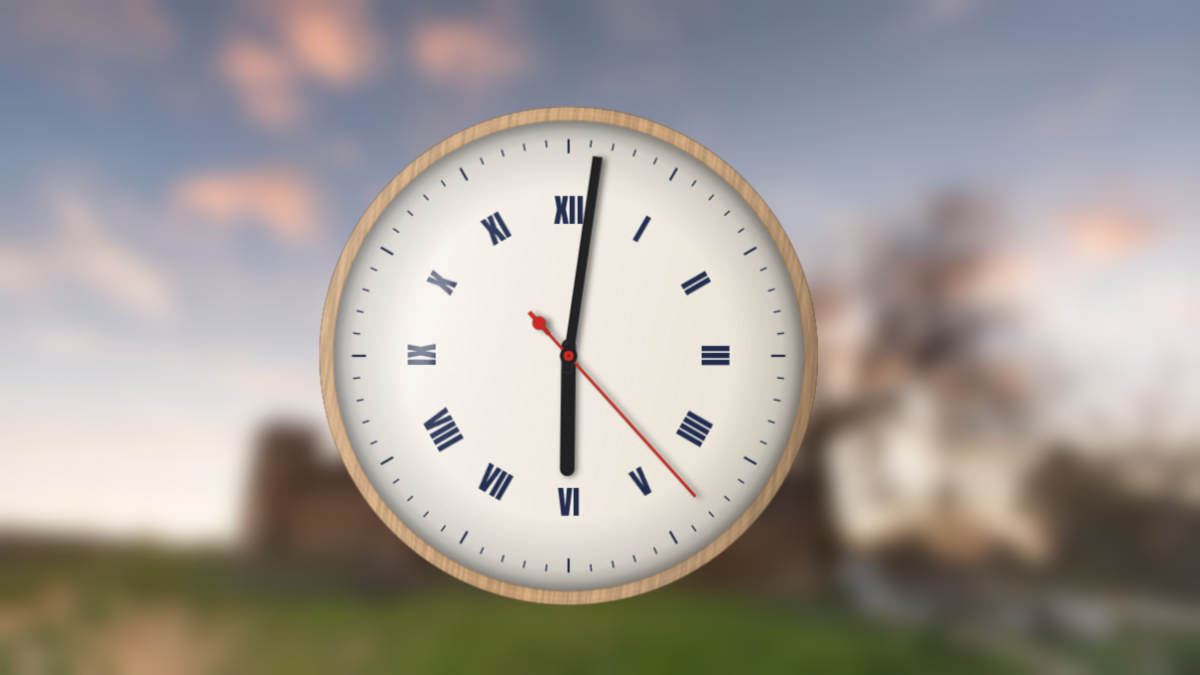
{"hour": 6, "minute": 1, "second": 23}
